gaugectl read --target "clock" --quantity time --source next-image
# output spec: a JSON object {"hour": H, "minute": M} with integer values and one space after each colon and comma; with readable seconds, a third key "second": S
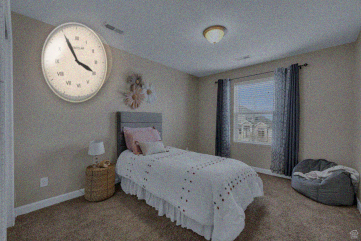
{"hour": 3, "minute": 55}
